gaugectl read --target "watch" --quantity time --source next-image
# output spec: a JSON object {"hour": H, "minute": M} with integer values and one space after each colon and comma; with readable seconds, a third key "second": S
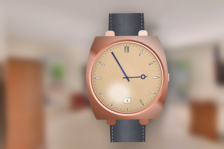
{"hour": 2, "minute": 55}
